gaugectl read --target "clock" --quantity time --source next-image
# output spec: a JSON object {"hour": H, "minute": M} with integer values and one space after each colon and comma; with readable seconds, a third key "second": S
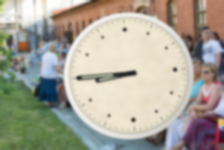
{"hour": 8, "minute": 45}
